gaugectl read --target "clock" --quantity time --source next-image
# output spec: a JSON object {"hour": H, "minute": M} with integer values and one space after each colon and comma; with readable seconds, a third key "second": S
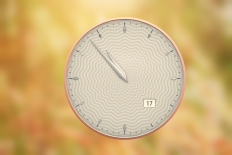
{"hour": 10, "minute": 53}
